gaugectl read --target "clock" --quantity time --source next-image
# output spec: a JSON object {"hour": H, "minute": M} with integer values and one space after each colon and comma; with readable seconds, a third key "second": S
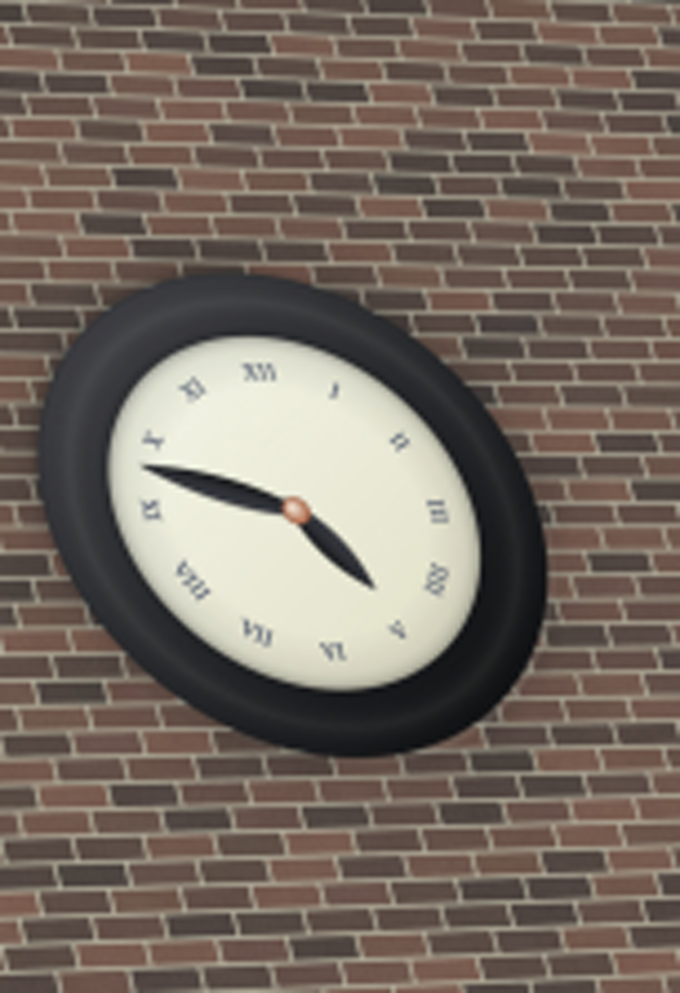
{"hour": 4, "minute": 48}
